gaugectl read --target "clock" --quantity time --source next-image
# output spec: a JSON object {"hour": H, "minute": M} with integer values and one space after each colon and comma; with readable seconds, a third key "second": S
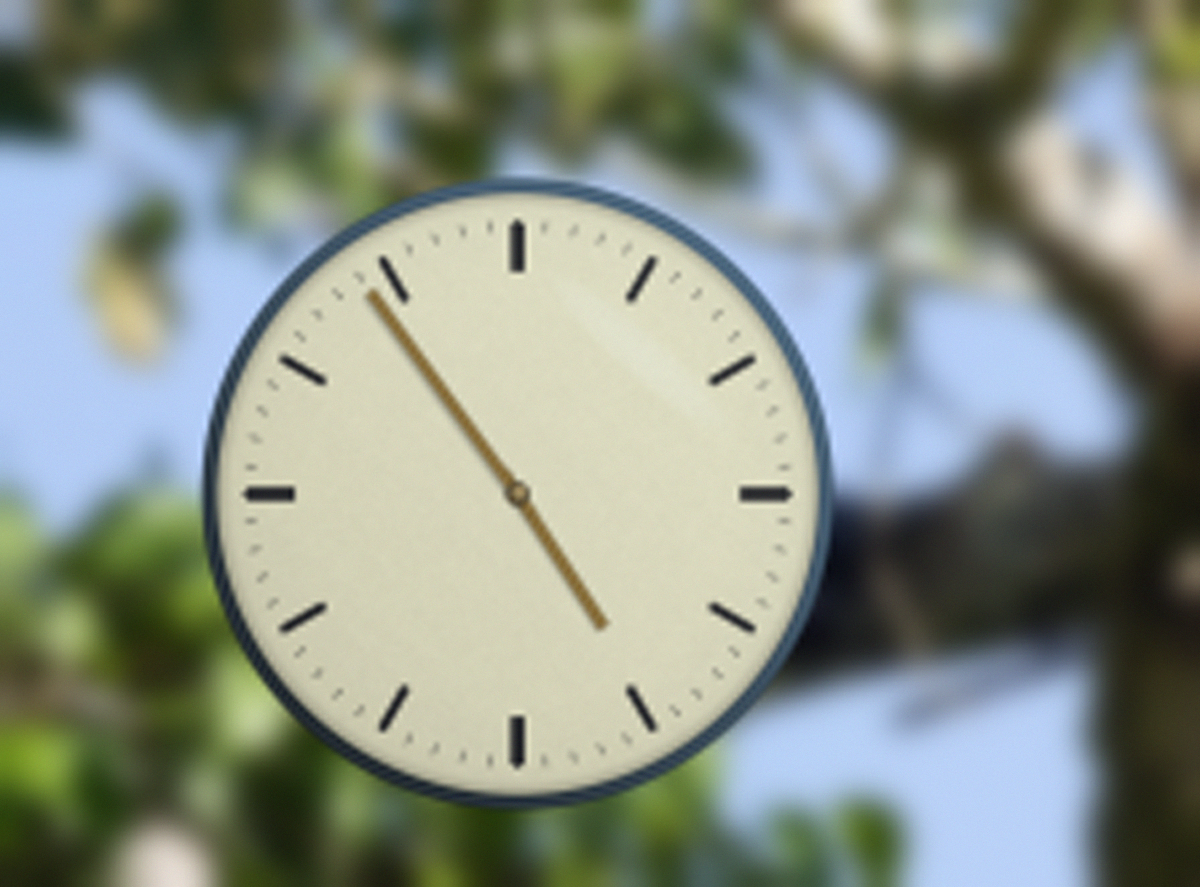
{"hour": 4, "minute": 54}
